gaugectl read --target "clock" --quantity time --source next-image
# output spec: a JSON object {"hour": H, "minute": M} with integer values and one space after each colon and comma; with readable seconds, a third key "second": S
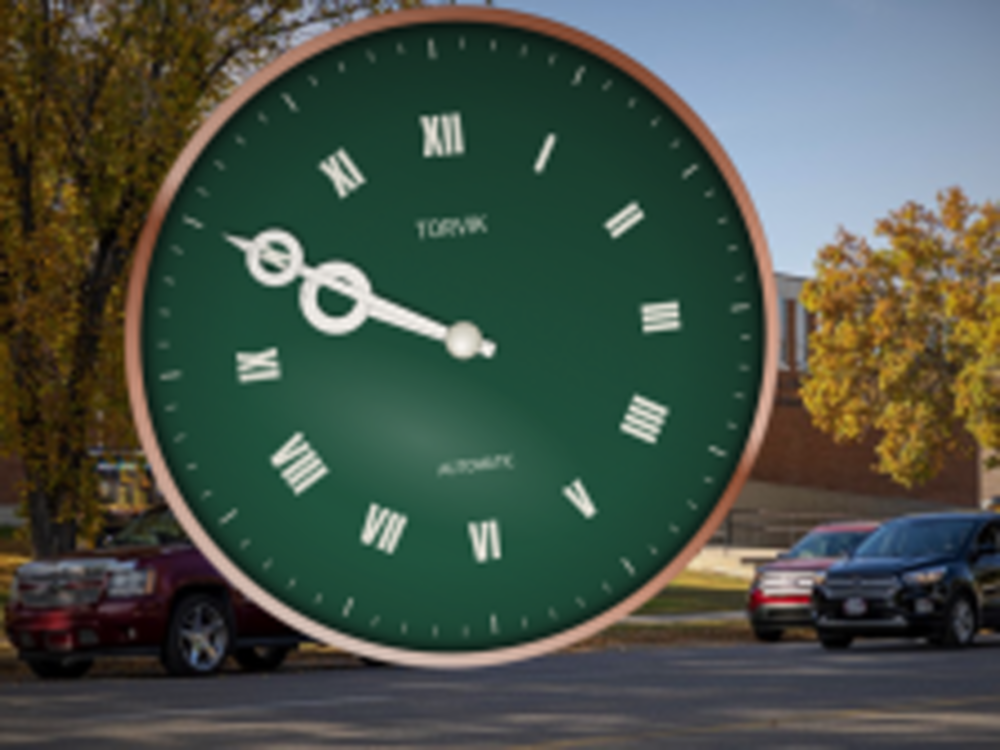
{"hour": 9, "minute": 50}
